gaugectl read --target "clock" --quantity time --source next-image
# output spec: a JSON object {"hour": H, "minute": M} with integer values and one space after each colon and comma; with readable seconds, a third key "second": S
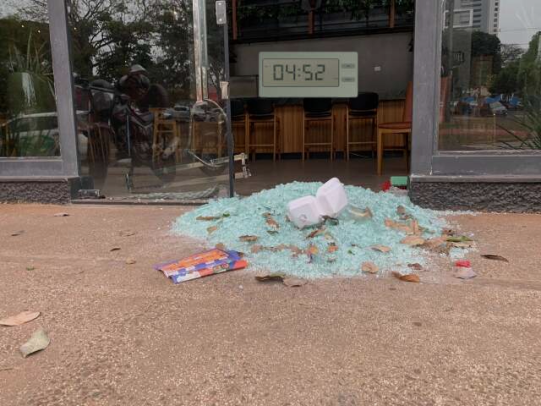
{"hour": 4, "minute": 52}
